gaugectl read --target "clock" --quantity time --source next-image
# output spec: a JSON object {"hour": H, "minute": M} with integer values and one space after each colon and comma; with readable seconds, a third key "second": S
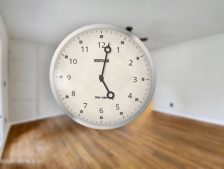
{"hour": 5, "minute": 2}
